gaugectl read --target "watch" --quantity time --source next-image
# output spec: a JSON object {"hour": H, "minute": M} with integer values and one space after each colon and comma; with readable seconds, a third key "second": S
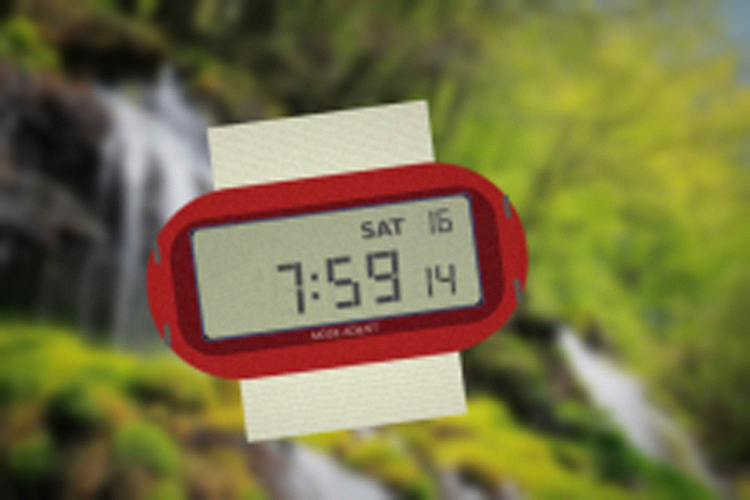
{"hour": 7, "minute": 59, "second": 14}
